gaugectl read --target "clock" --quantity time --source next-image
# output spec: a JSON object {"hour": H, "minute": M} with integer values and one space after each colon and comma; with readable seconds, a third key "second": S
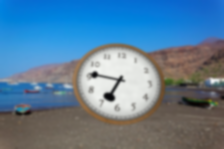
{"hour": 6, "minute": 46}
